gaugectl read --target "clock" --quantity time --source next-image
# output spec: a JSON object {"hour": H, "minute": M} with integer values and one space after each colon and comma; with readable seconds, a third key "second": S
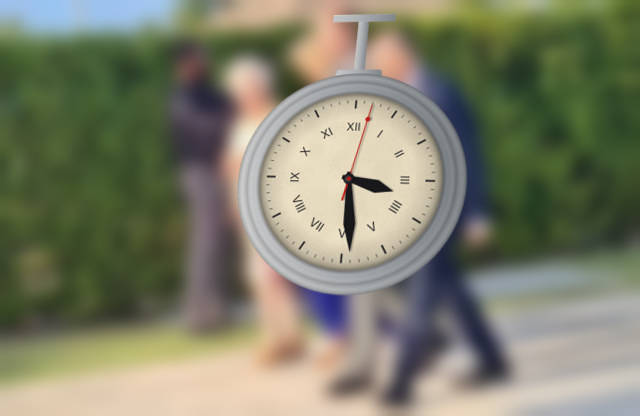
{"hour": 3, "minute": 29, "second": 2}
